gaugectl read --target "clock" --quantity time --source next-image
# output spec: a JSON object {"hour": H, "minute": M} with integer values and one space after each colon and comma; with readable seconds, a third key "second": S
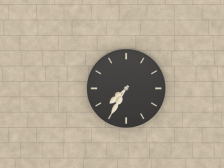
{"hour": 7, "minute": 35}
